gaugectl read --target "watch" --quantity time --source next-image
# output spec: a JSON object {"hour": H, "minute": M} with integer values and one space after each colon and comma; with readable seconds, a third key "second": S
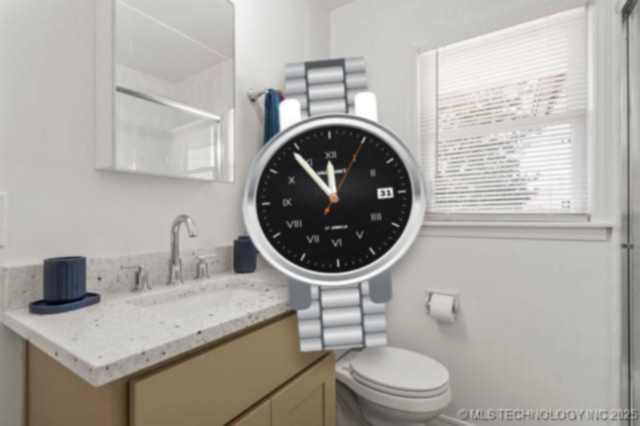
{"hour": 11, "minute": 54, "second": 5}
